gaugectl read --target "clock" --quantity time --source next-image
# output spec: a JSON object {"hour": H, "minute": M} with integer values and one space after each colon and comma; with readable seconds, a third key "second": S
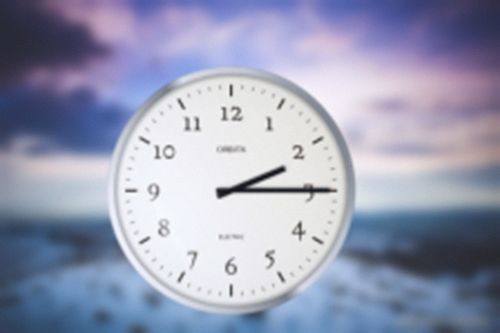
{"hour": 2, "minute": 15}
